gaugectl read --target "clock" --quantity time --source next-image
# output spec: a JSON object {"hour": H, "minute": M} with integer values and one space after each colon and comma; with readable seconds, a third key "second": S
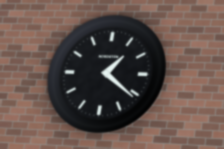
{"hour": 1, "minute": 21}
